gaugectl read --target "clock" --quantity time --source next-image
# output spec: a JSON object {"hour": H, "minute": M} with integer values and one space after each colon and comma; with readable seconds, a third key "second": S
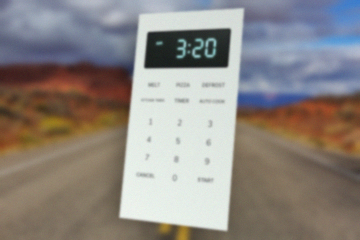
{"hour": 3, "minute": 20}
